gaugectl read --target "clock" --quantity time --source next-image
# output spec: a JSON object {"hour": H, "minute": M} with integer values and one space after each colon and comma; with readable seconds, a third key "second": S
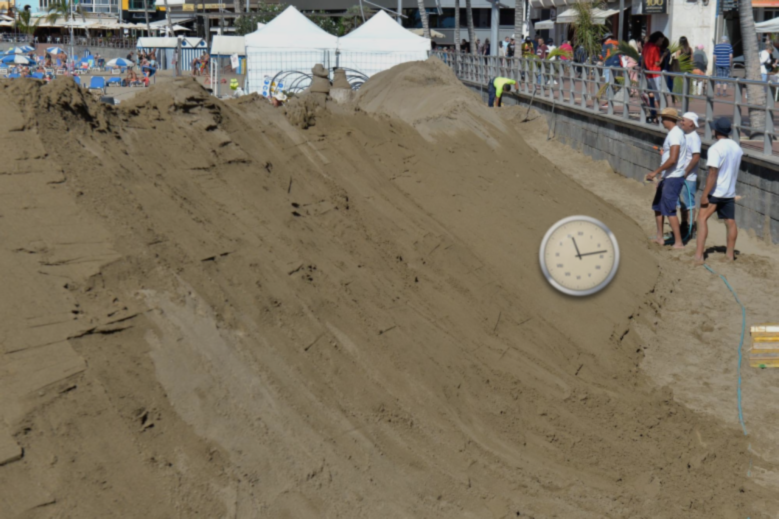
{"hour": 11, "minute": 13}
